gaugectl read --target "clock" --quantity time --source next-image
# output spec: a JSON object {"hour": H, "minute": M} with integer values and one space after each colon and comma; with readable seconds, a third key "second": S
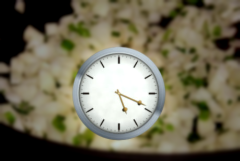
{"hour": 5, "minute": 19}
